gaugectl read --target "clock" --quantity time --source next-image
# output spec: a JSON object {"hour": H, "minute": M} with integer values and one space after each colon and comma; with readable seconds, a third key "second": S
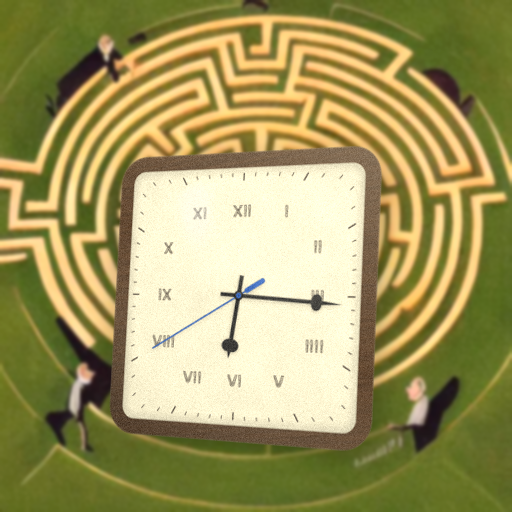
{"hour": 6, "minute": 15, "second": 40}
